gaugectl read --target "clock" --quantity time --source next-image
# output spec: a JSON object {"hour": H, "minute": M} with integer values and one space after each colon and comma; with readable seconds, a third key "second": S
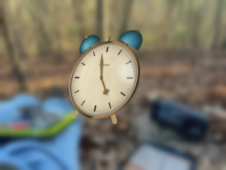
{"hour": 4, "minute": 58}
